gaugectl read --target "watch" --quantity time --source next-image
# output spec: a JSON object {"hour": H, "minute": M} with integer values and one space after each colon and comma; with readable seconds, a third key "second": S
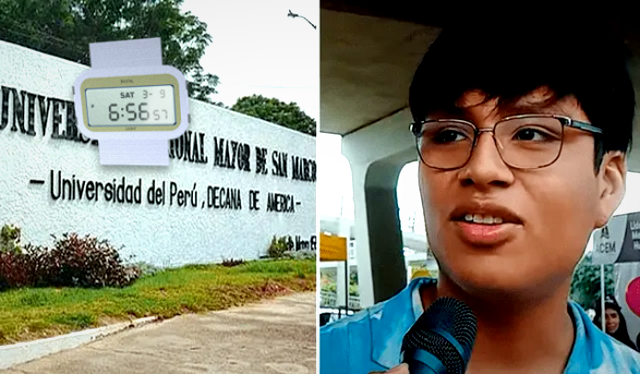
{"hour": 6, "minute": 56, "second": 57}
